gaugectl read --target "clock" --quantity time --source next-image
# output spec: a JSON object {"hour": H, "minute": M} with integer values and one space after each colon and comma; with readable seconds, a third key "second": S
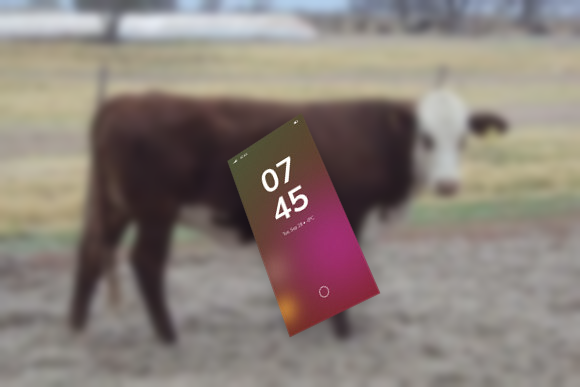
{"hour": 7, "minute": 45}
